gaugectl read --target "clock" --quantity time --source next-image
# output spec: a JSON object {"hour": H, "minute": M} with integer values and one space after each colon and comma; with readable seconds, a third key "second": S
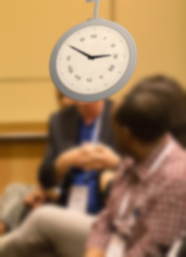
{"hour": 2, "minute": 50}
